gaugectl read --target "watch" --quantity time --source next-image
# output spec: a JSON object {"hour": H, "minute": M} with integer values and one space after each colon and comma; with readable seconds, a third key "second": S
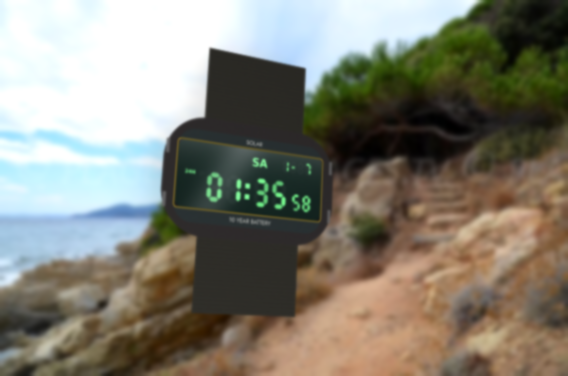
{"hour": 1, "minute": 35, "second": 58}
